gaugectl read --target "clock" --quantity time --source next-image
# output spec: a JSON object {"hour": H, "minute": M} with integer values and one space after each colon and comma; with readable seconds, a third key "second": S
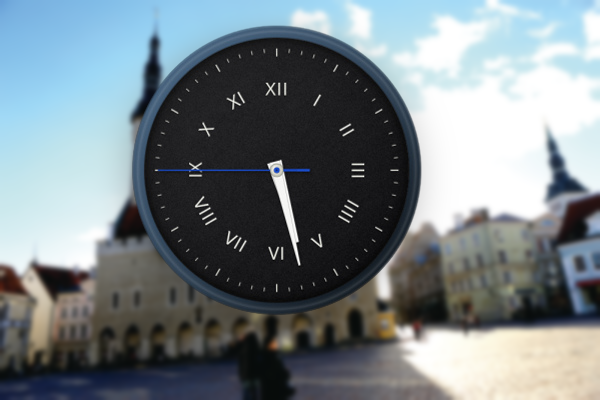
{"hour": 5, "minute": 27, "second": 45}
